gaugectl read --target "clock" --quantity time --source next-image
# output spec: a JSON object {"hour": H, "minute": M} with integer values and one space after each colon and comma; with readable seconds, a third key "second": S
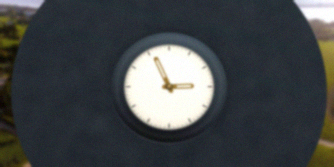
{"hour": 2, "minute": 56}
